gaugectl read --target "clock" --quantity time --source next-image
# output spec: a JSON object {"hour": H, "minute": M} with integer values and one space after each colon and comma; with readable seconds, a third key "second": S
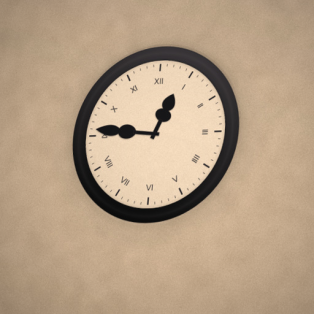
{"hour": 12, "minute": 46}
